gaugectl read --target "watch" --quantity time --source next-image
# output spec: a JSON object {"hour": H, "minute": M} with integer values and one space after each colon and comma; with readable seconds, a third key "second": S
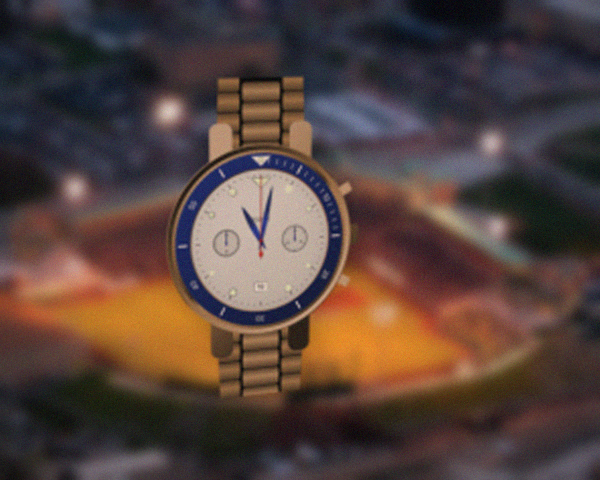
{"hour": 11, "minute": 2}
